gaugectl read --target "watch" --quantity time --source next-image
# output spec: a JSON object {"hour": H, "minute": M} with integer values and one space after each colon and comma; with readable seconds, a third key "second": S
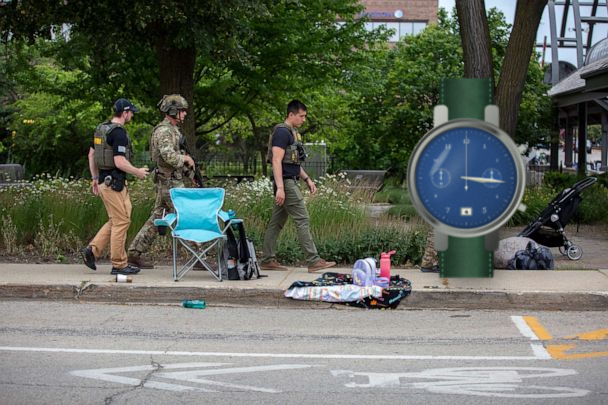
{"hour": 3, "minute": 16}
